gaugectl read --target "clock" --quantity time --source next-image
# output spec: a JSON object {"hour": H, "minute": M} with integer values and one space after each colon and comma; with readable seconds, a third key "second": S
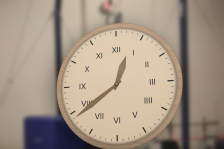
{"hour": 12, "minute": 39}
